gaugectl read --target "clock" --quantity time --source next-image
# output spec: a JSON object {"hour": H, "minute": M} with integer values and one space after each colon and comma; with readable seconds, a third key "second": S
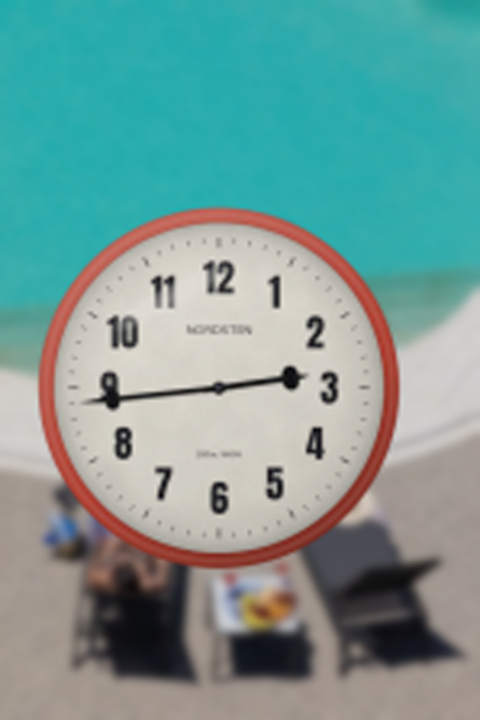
{"hour": 2, "minute": 44}
